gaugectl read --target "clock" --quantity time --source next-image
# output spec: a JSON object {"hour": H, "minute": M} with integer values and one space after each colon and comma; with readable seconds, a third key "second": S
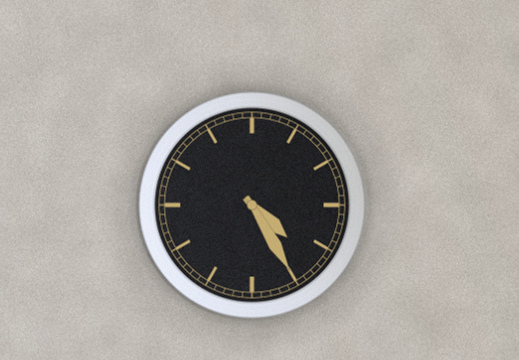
{"hour": 4, "minute": 25}
